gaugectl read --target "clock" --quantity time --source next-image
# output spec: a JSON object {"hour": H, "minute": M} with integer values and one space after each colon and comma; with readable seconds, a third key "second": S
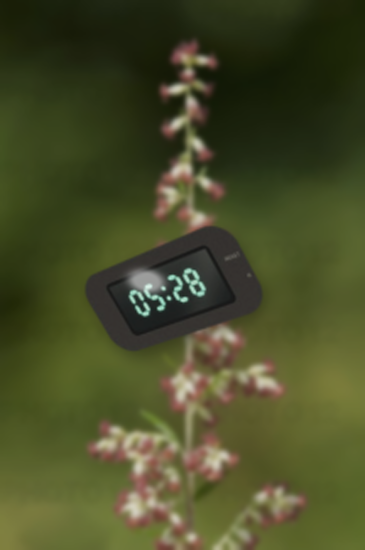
{"hour": 5, "minute": 28}
